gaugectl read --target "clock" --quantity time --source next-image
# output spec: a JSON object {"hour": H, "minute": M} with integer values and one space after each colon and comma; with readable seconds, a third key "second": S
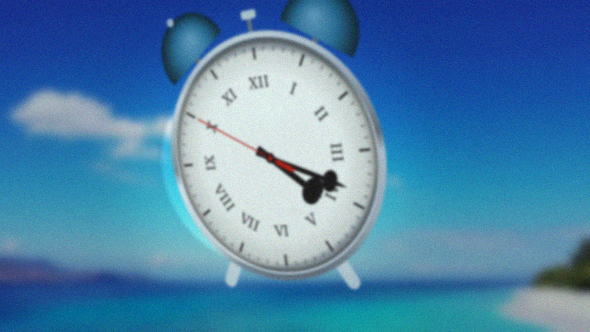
{"hour": 4, "minute": 18, "second": 50}
